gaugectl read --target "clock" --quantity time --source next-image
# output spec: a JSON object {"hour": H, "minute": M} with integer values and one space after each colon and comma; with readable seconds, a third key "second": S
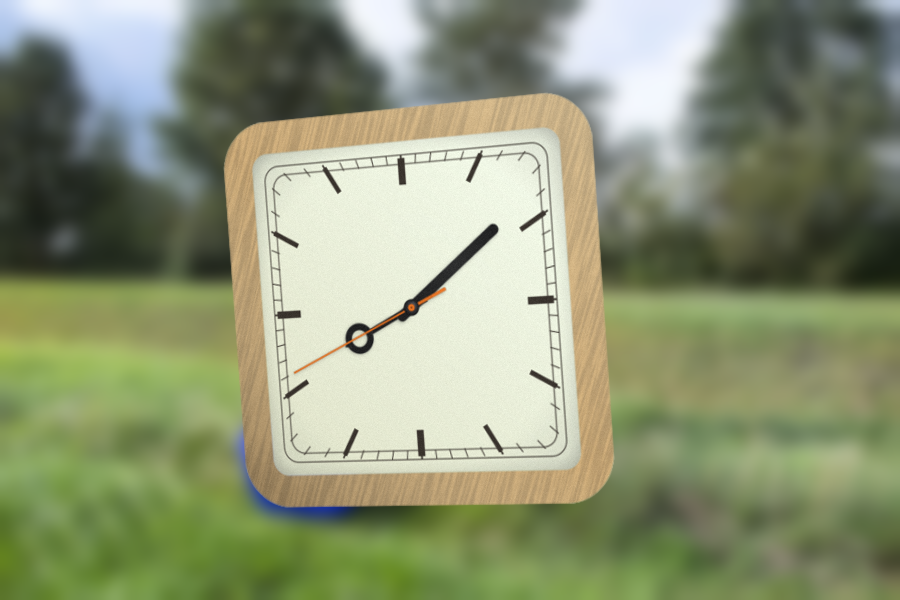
{"hour": 8, "minute": 8, "second": 41}
